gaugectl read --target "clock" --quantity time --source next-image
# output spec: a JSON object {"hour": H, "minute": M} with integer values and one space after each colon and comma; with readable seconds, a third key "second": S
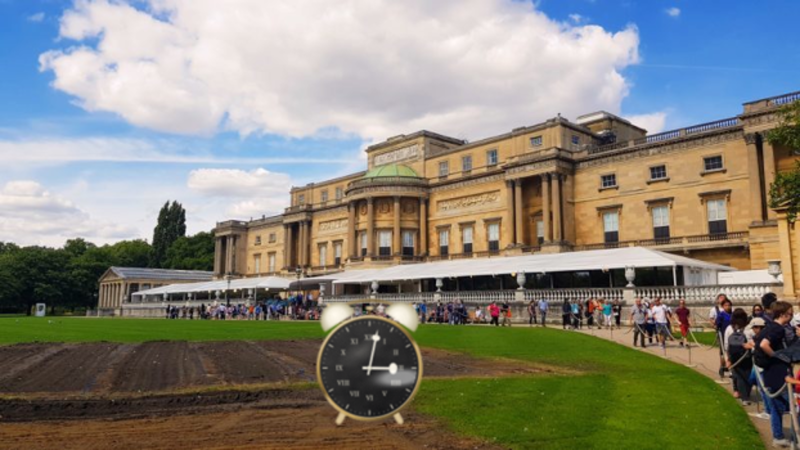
{"hour": 3, "minute": 2}
